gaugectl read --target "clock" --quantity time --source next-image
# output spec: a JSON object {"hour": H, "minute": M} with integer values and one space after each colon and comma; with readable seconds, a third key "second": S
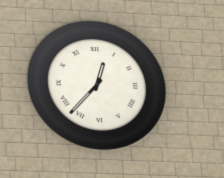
{"hour": 12, "minute": 37}
